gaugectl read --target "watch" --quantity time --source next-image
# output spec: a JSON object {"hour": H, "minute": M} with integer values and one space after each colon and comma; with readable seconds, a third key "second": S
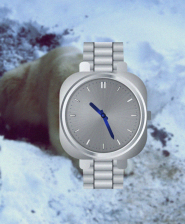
{"hour": 10, "minute": 26}
